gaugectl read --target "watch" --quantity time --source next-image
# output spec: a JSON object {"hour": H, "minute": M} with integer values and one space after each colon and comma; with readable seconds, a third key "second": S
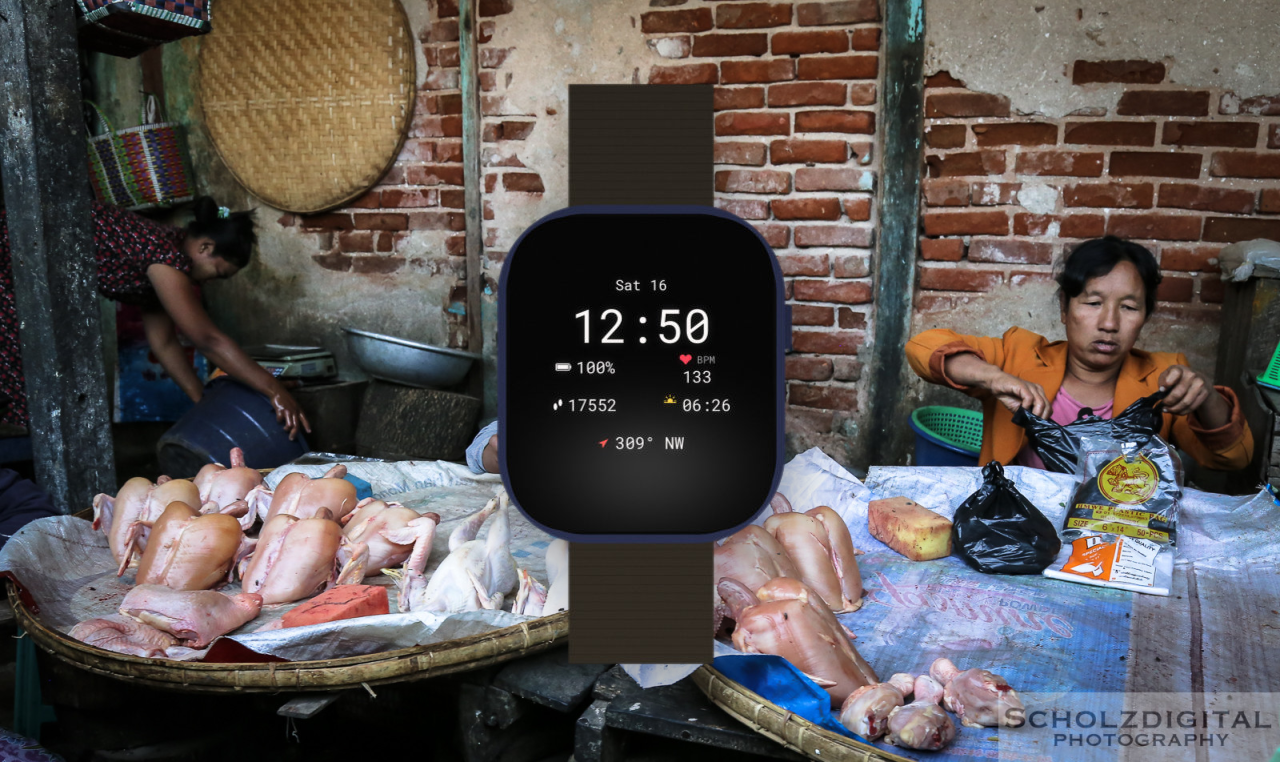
{"hour": 12, "minute": 50}
